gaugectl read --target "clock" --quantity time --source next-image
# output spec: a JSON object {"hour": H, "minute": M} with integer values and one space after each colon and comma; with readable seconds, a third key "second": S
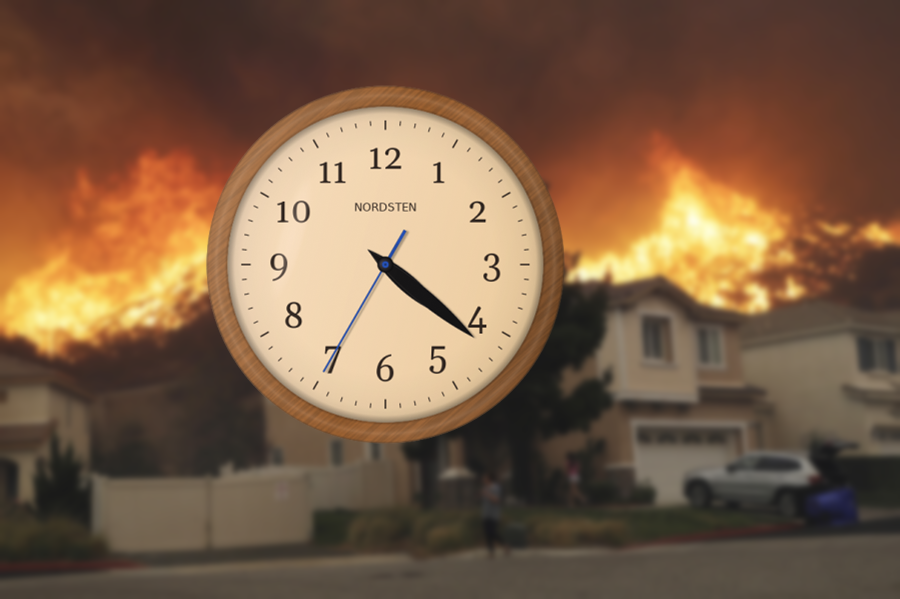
{"hour": 4, "minute": 21, "second": 35}
